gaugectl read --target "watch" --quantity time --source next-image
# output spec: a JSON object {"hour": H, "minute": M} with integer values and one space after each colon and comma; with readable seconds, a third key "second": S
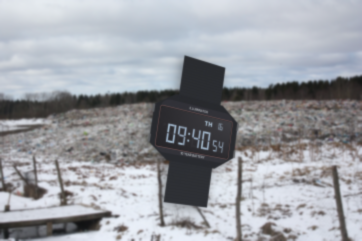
{"hour": 9, "minute": 40, "second": 54}
